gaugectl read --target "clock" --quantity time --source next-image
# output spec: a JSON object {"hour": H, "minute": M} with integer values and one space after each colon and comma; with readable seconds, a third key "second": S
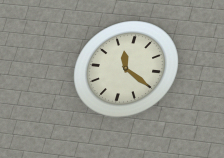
{"hour": 11, "minute": 20}
